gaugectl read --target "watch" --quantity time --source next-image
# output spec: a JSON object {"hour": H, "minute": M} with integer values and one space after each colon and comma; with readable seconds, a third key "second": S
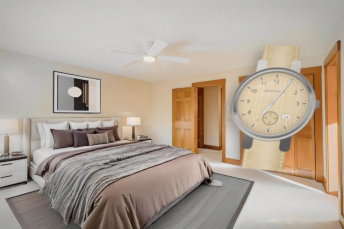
{"hour": 7, "minute": 5}
